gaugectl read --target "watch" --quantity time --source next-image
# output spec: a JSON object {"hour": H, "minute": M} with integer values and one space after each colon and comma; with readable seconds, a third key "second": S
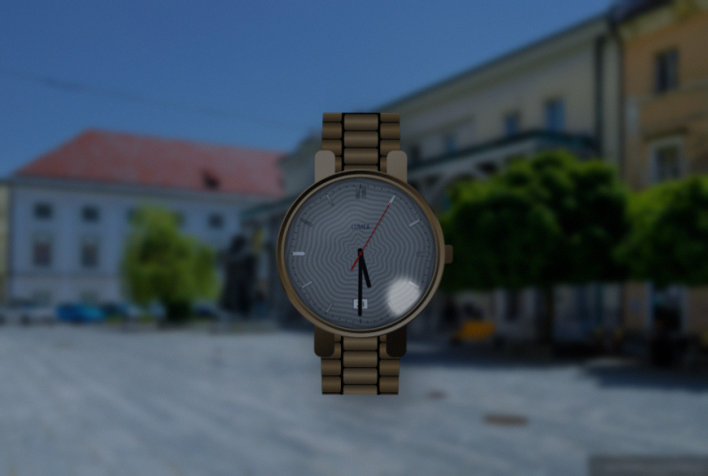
{"hour": 5, "minute": 30, "second": 5}
